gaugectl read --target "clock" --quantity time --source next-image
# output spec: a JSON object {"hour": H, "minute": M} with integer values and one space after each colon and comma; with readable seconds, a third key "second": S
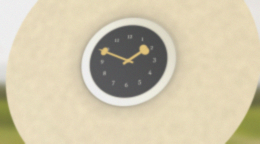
{"hour": 1, "minute": 49}
